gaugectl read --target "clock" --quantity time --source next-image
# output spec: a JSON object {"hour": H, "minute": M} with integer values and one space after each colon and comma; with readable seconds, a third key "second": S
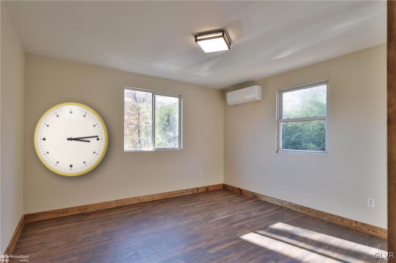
{"hour": 3, "minute": 14}
